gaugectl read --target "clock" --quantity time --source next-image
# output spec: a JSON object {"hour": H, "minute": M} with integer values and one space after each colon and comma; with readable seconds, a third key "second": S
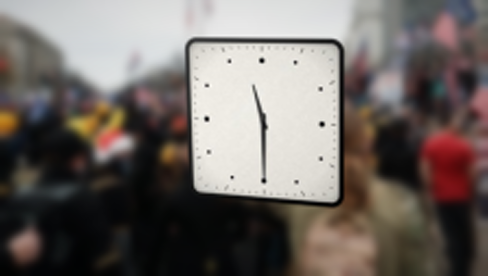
{"hour": 11, "minute": 30}
